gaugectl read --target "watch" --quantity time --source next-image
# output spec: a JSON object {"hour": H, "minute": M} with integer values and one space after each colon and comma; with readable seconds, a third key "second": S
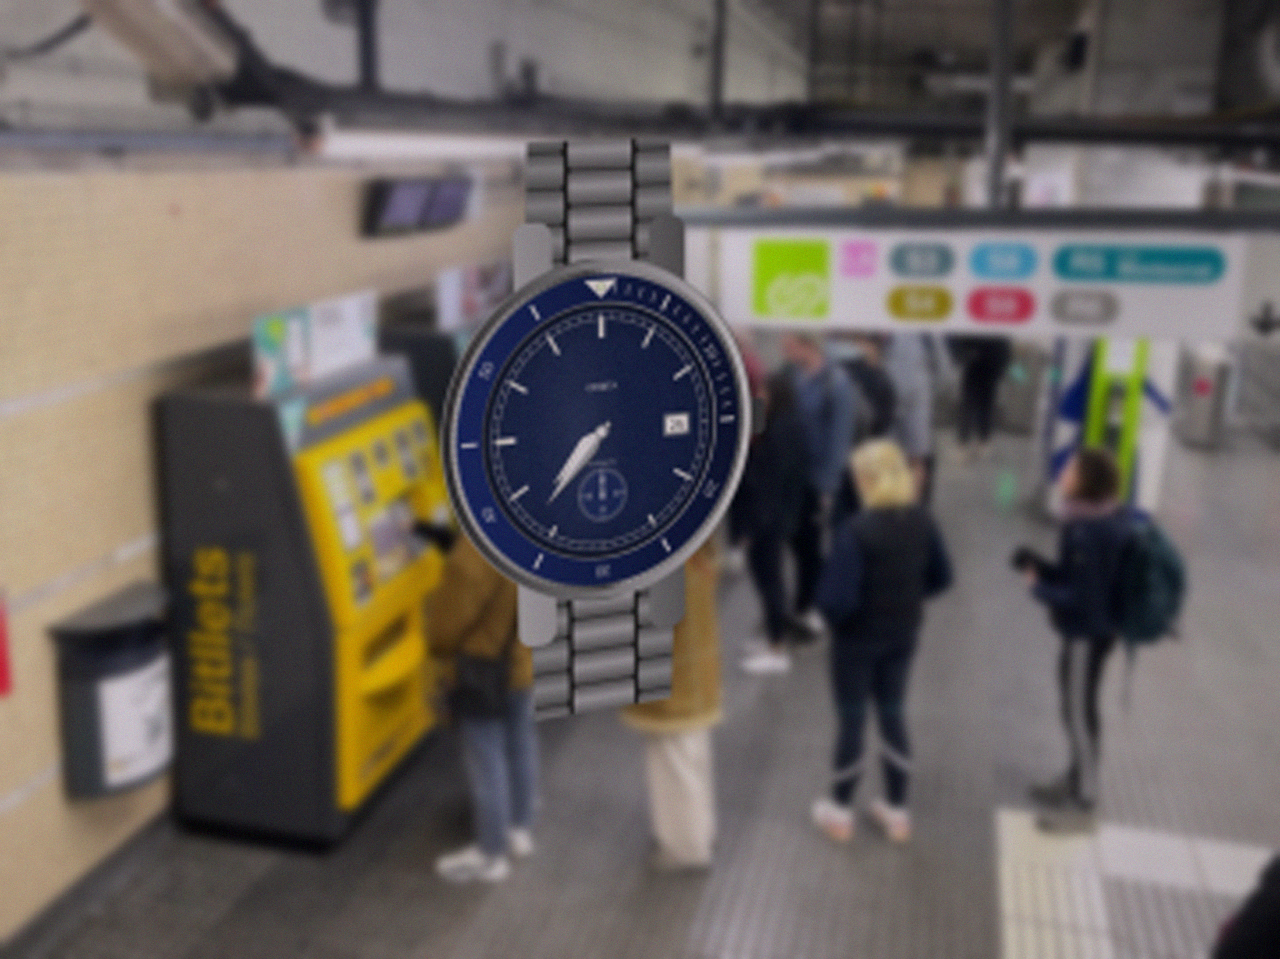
{"hour": 7, "minute": 37}
